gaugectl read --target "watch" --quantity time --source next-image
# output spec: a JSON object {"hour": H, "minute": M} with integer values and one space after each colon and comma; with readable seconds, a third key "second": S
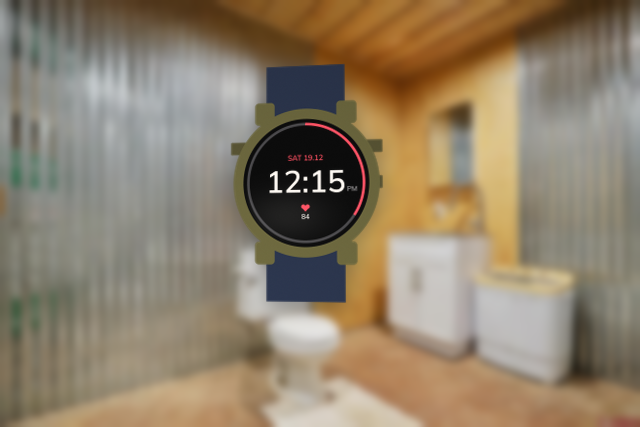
{"hour": 12, "minute": 15}
